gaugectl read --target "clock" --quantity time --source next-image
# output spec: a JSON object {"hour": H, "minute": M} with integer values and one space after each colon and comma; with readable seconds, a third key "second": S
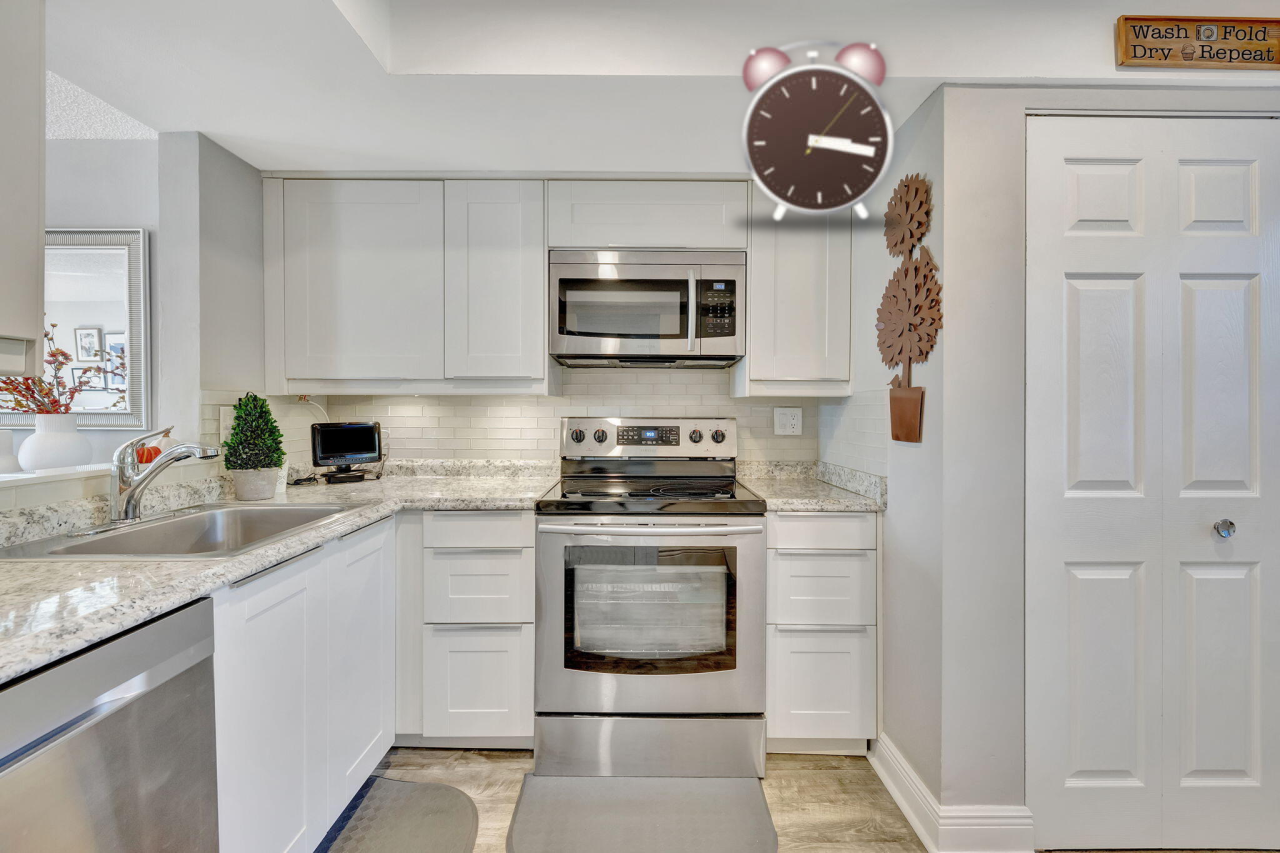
{"hour": 3, "minute": 17, "second": 7}
